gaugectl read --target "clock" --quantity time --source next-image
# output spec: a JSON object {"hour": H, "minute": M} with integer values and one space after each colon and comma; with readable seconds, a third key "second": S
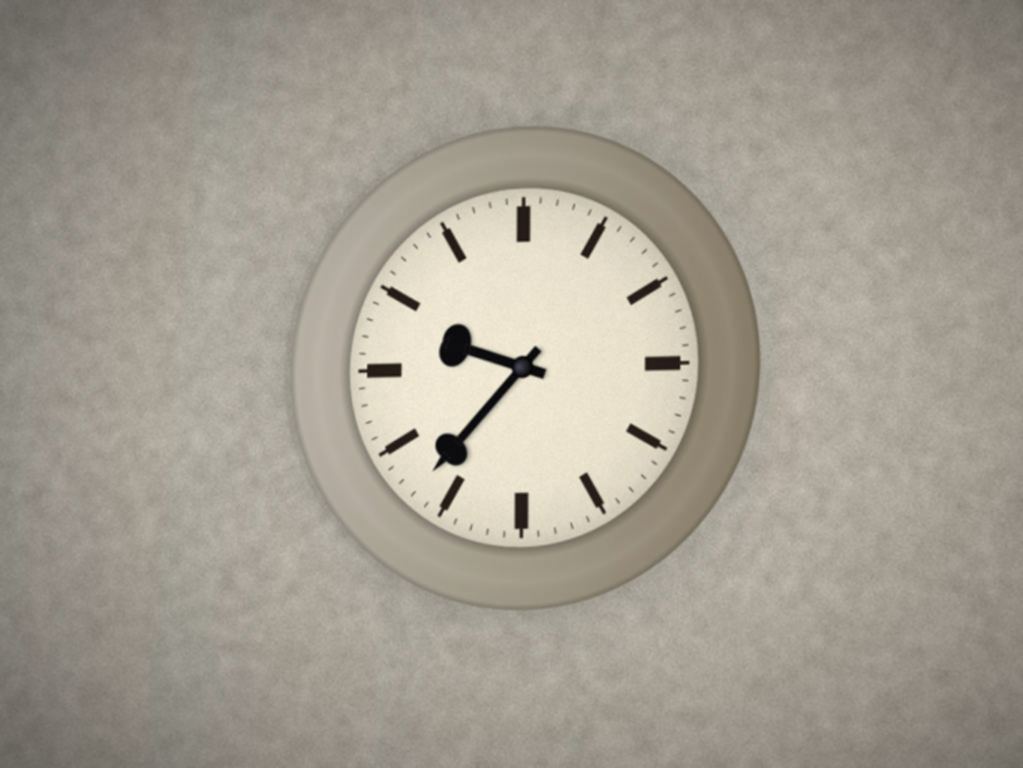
{"hour": 9, "minute": 37}
